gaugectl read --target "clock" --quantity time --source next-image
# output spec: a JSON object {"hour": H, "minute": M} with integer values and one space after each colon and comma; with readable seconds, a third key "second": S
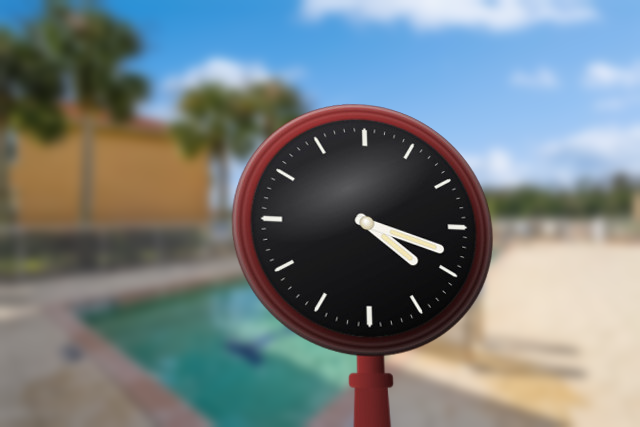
{"hour": 4, "minute": 18}
